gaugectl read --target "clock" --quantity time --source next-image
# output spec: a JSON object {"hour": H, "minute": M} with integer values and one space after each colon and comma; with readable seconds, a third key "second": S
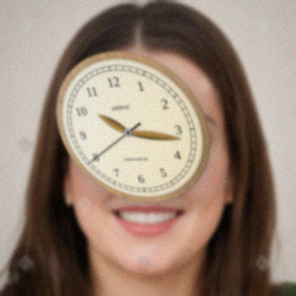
{"hour": 10, "minute": 16, "second": 40}
